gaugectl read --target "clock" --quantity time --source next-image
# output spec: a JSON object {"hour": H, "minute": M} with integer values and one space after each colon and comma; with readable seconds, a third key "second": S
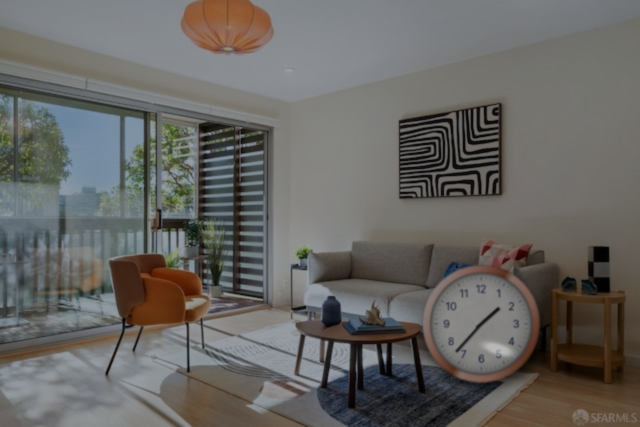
{"hour": 1, "minute": 37}
